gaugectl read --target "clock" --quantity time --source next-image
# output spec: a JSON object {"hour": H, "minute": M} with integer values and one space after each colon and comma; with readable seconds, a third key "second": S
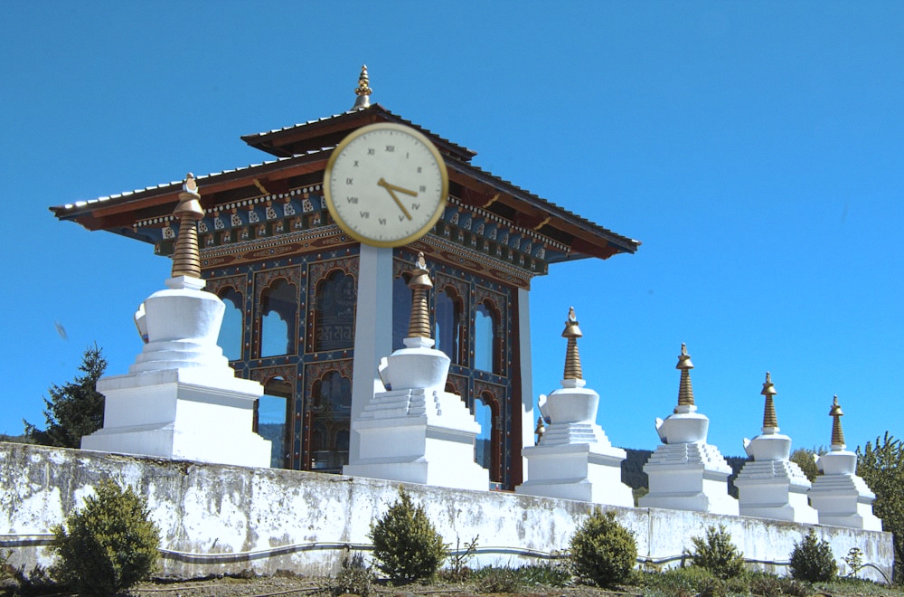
{"hour": 3, "minute": 23}
